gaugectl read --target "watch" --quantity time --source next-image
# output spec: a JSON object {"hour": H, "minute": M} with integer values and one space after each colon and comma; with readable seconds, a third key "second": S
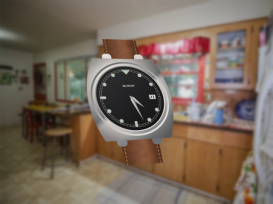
{"hour": 4, "minute": 27}
